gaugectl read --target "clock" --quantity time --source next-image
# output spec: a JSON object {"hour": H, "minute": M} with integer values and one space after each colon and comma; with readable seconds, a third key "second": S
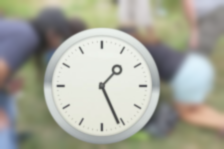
{"hour": 1, "minute": 26}
